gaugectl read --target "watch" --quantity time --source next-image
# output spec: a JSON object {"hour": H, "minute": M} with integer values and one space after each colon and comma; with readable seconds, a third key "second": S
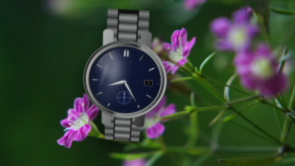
{"hour": 8, "minute": 25}
